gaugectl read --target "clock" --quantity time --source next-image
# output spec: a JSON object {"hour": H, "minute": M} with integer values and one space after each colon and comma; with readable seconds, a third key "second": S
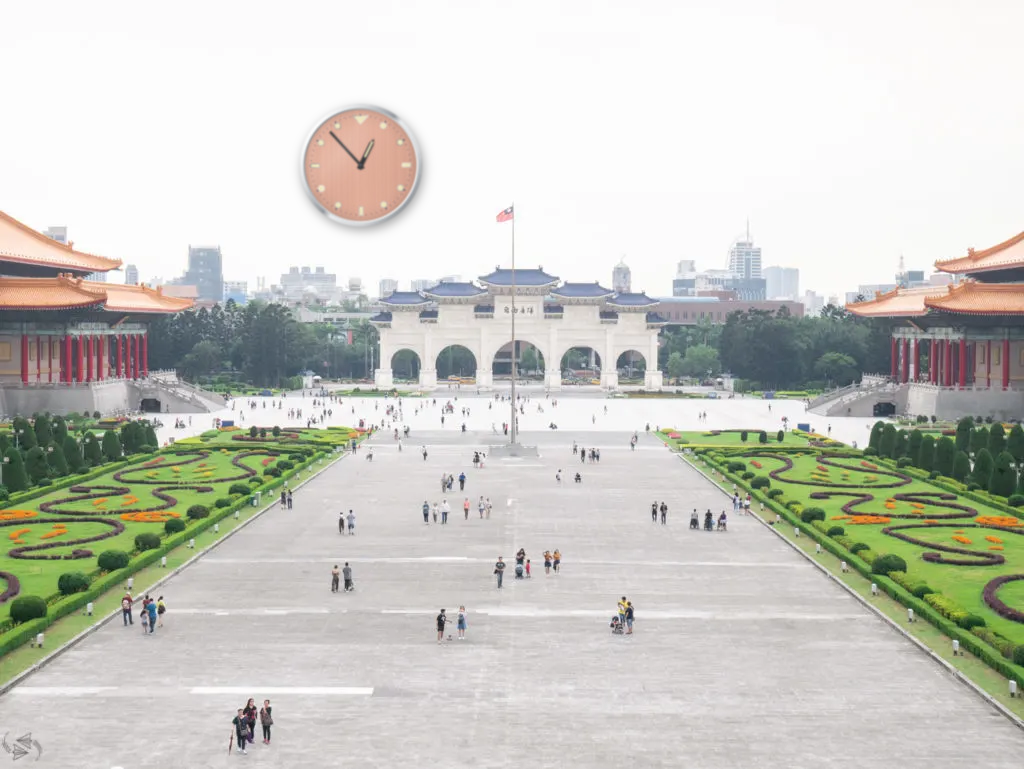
{"hour": 12, "minute": 53}
